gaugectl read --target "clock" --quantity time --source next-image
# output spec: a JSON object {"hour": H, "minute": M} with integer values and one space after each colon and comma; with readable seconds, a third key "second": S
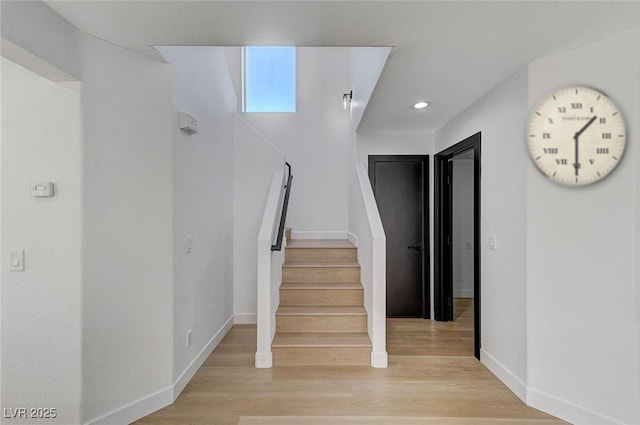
{"hour": 1, "minute": 30}
